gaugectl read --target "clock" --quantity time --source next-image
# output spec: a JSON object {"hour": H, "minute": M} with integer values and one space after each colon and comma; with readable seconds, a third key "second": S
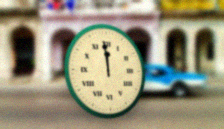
{"hour": 11, "minute": 59}
